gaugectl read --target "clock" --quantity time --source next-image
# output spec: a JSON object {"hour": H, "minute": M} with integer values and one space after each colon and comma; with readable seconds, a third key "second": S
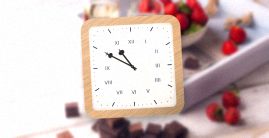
{"hour": 10, "minute": 50}
